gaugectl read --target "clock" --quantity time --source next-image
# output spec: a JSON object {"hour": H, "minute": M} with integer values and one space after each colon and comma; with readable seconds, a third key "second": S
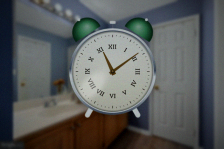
{"hour": 11, "minute": 9}
